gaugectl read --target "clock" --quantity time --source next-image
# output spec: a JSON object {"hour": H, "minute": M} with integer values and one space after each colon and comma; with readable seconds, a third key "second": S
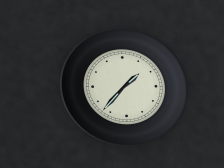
{"hour": 1, "minute": 37}
